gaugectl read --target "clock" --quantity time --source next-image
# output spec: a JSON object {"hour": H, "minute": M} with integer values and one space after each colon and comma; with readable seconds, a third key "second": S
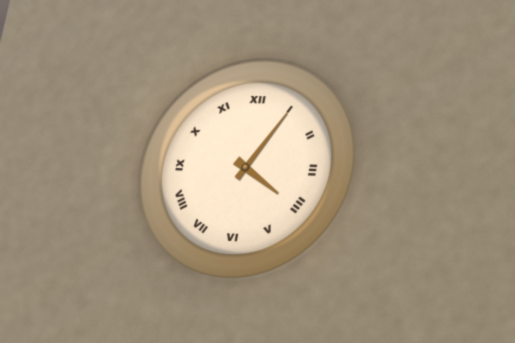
{"hour": 4, "minute": 5}
